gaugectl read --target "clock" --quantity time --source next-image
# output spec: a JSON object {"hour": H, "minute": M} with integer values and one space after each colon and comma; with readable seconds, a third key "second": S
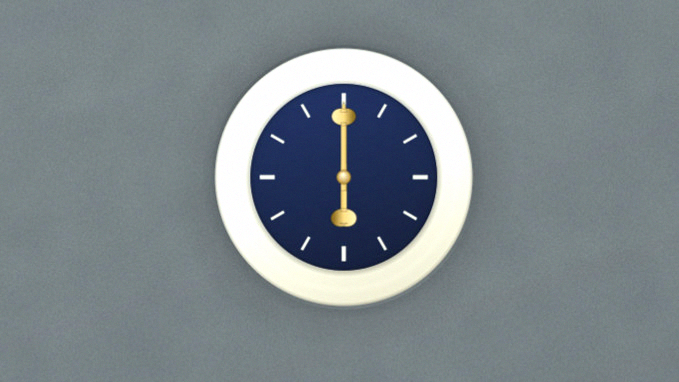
{"hour": 6, "minute": 0}
